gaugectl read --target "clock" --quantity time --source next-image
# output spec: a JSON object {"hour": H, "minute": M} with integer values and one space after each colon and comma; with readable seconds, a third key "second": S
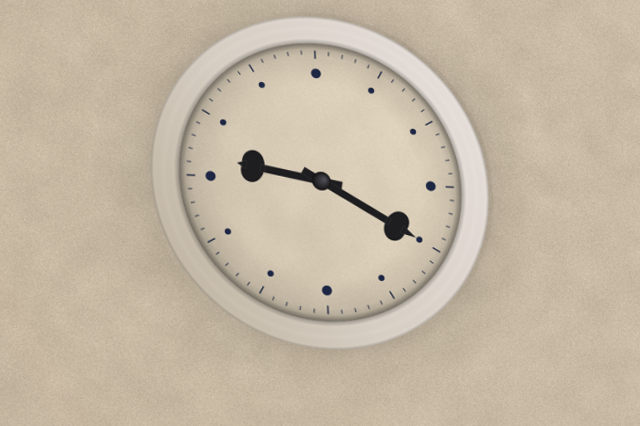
{"hour": 9, "minute": 20}
